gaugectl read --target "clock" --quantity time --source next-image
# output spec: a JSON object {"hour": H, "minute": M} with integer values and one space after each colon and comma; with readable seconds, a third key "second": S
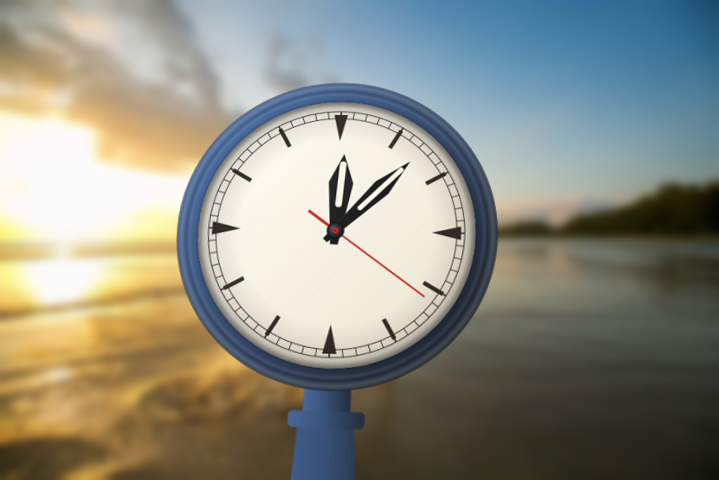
{"hour": 12, "minute": 7, "second": 21}
